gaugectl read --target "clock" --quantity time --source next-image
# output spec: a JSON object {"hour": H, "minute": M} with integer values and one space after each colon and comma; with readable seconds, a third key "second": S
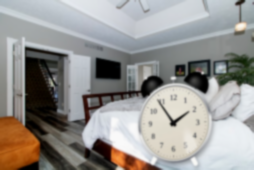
{"hour": 1, "minute": 54}
